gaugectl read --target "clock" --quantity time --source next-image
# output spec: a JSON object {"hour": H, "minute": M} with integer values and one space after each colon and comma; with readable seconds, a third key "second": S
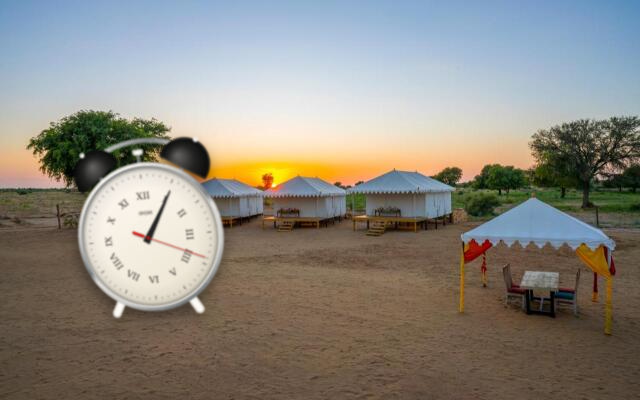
{"hour": 1, "minute": 5, "second": 19}
